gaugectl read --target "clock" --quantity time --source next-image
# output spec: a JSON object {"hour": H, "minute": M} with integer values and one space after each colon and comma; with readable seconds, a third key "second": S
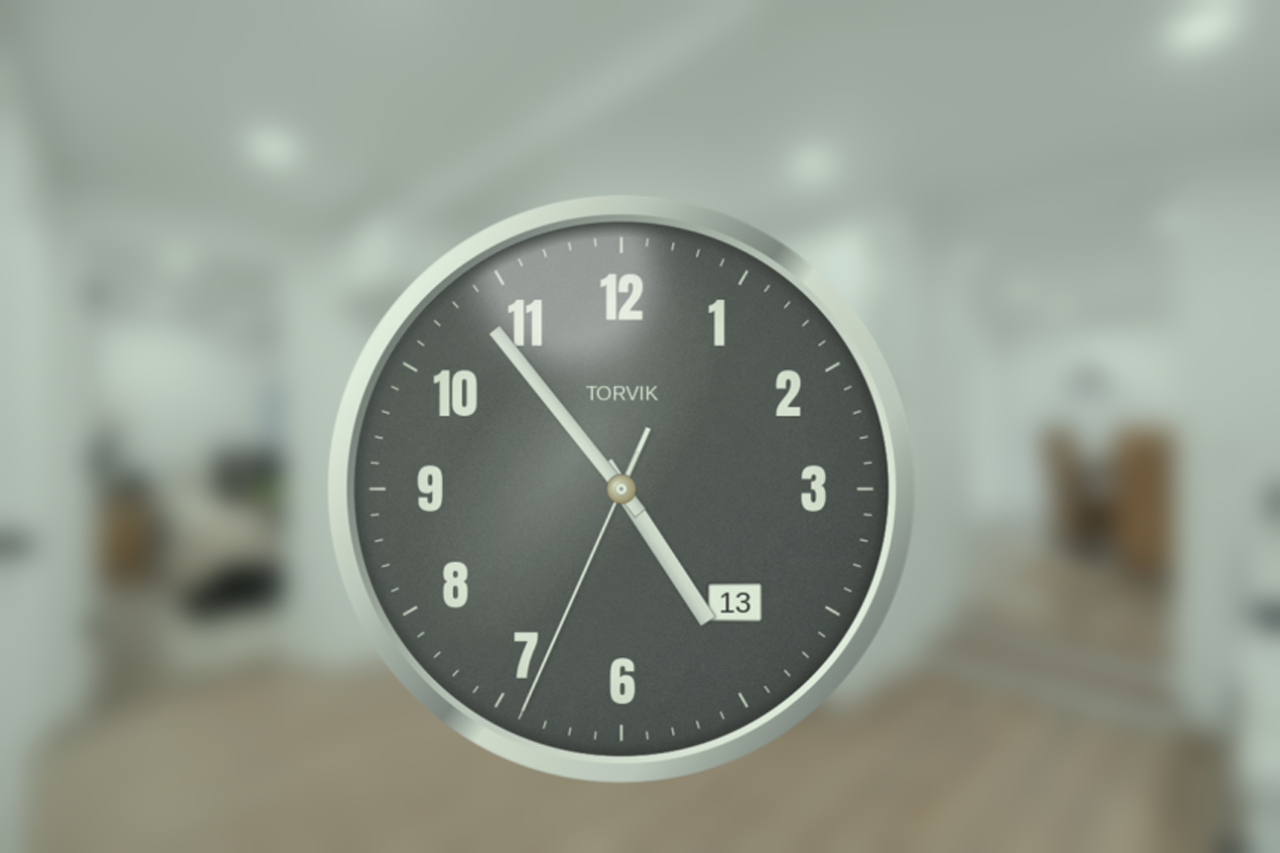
{"hour": 4, "minute": 53, "second": 34}
